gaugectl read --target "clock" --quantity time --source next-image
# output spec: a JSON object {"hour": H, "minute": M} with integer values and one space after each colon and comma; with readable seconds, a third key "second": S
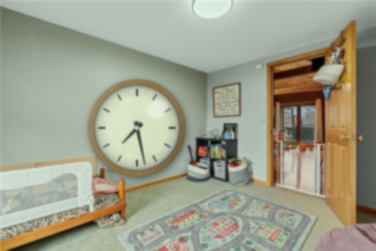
{"hour": 7, "minute": 28}
